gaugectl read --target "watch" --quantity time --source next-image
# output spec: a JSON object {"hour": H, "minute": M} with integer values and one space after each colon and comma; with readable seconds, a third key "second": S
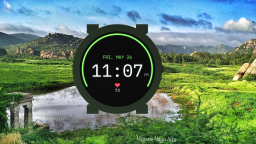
{"hour": 11, "minute": 7}
